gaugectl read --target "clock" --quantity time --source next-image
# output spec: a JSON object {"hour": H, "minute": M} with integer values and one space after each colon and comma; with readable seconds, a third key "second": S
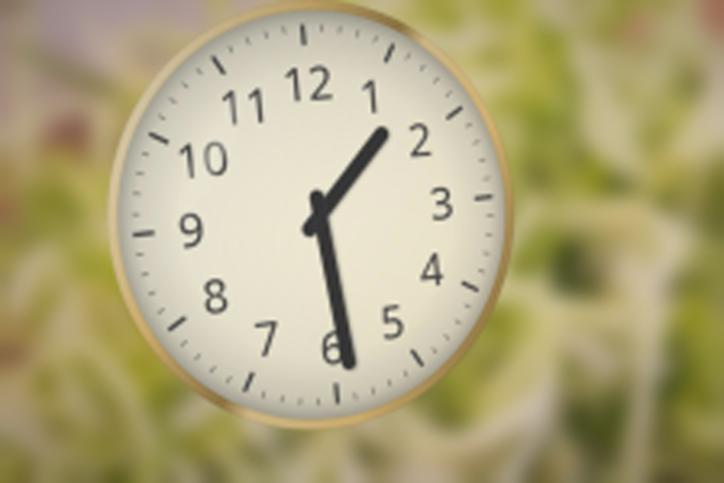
{"hour": 1, "minute": 29}
